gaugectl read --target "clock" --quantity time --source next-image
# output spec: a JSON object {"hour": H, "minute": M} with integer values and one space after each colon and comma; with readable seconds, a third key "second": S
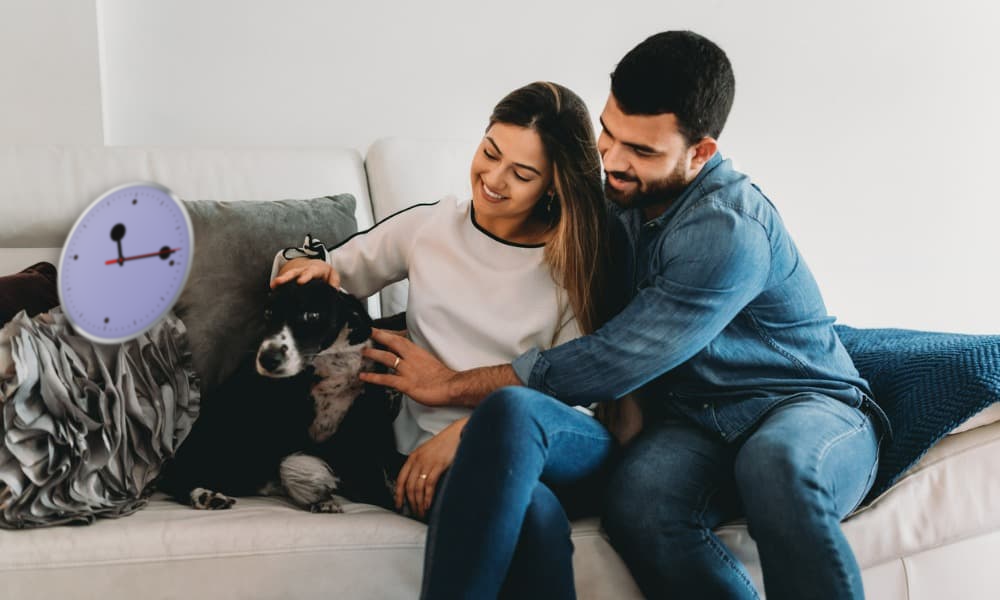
{"hour": 11, "minute": 13, "second": 13}
